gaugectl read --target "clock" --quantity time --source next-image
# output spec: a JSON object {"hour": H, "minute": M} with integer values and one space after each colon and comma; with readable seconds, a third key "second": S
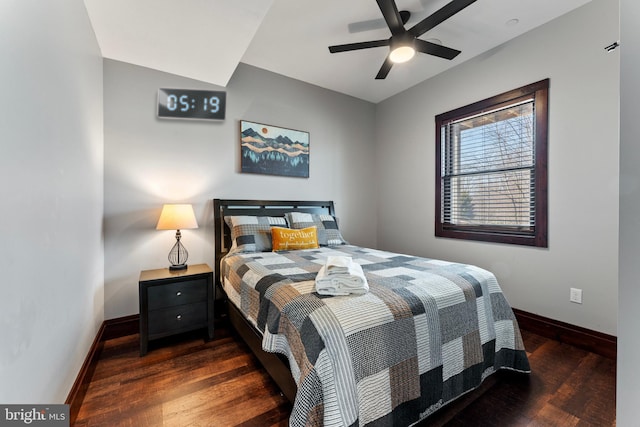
{"hour": 5, "minute": 19}
